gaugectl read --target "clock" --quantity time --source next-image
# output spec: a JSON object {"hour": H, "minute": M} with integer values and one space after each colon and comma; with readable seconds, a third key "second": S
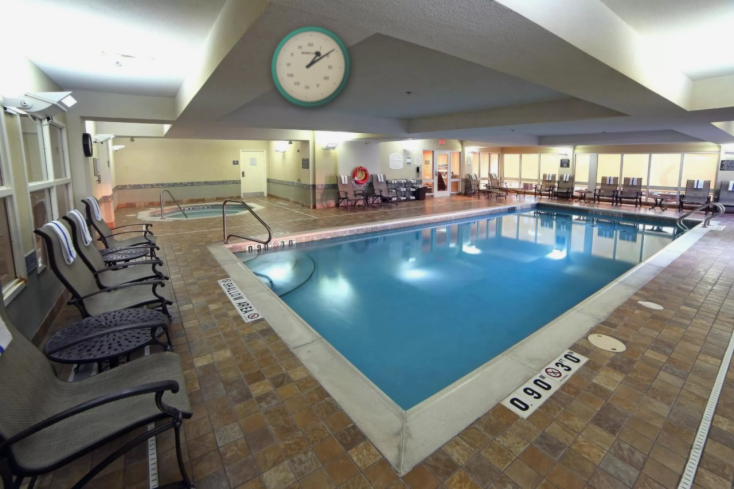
{"hour": 1, "minute": 9}
